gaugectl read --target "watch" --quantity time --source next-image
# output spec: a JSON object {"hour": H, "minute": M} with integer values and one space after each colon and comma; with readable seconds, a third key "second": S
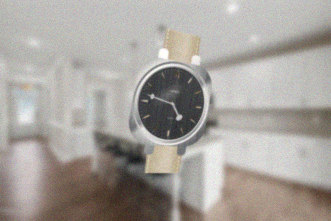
{"hour": 4, "minute": 47}
